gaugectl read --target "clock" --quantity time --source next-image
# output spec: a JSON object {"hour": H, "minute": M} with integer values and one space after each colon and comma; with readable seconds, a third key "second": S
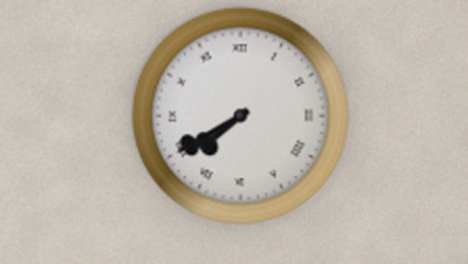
{"hour": 7, "minute": 40}
